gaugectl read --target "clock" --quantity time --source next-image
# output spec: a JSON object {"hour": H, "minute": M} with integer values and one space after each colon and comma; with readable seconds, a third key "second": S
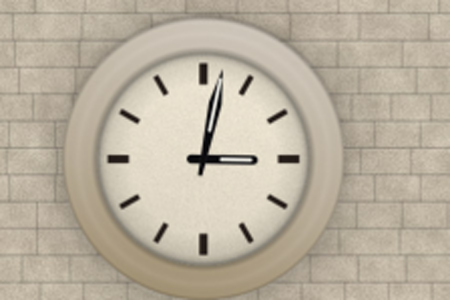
{"hour": 3, "minute": 2}
